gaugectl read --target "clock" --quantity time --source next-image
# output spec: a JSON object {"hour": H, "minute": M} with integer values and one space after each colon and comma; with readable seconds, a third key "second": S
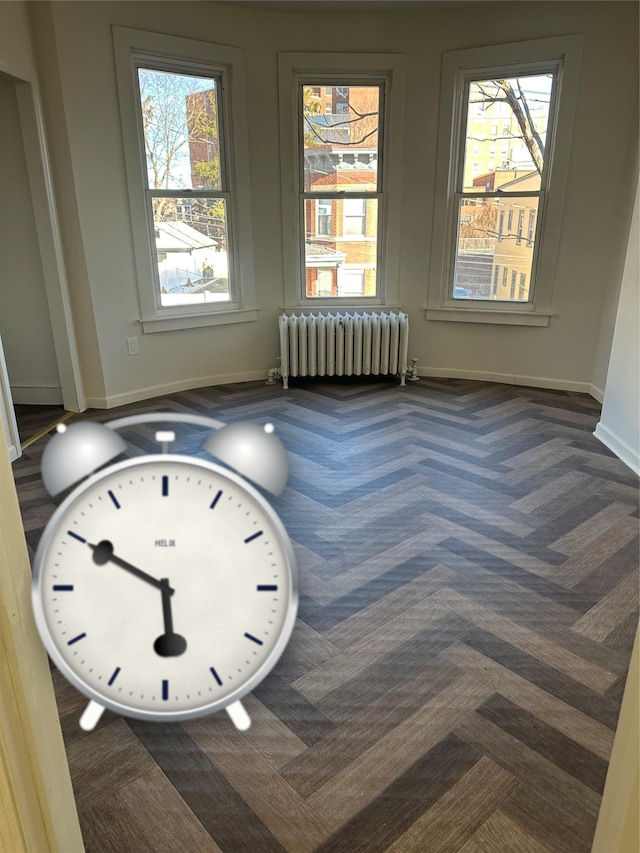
{"hour": 5, "minute": 50}
